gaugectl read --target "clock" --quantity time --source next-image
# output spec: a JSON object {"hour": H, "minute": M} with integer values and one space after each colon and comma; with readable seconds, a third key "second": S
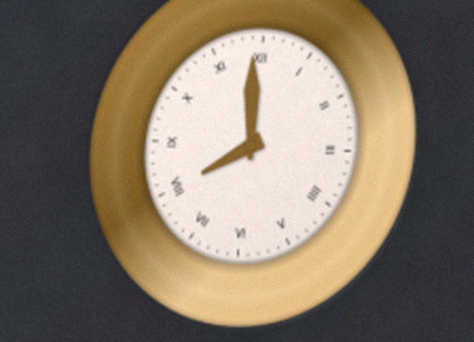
{"hour": 7, "minute": 59}
